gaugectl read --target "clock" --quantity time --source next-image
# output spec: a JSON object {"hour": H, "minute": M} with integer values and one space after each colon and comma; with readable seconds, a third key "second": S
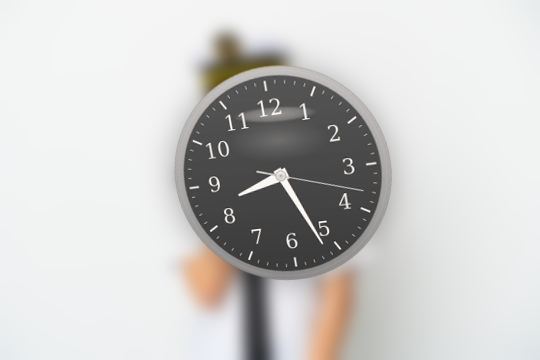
{"hour": 8, "minute": 26, "second": 18}
